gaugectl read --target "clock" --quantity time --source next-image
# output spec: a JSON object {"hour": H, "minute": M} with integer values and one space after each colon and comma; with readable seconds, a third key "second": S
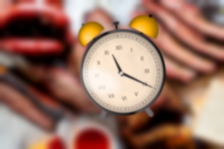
{"hour": 11, "minute": 20}
